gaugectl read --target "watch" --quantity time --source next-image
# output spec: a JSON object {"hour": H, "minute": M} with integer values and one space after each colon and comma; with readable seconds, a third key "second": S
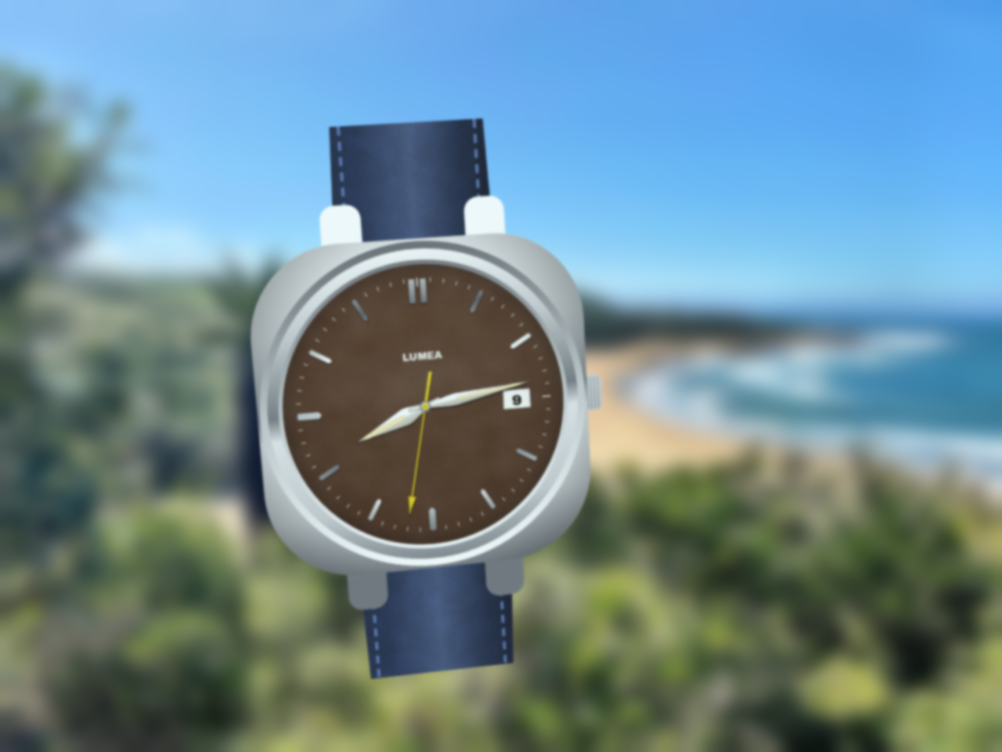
{"hour": 8, "minute": 13, "second": 32}
